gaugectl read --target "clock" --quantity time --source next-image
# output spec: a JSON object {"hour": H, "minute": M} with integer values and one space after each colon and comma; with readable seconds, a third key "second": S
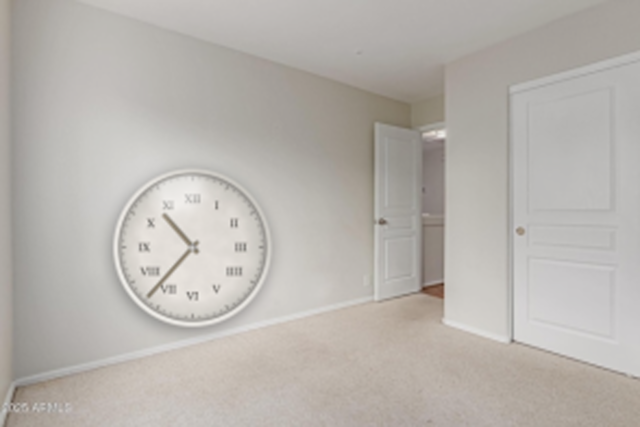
{"hour": 10, "minute": 37}
